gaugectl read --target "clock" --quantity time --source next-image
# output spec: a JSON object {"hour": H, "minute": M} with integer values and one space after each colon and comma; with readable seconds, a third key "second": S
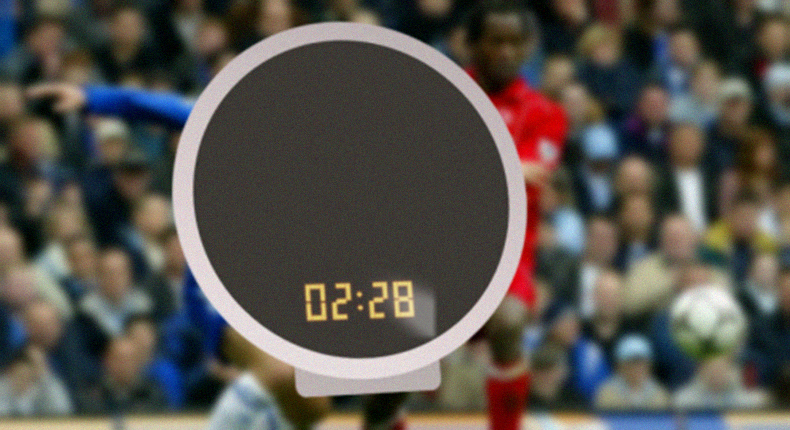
{"hour": 2, "minute": 28}
